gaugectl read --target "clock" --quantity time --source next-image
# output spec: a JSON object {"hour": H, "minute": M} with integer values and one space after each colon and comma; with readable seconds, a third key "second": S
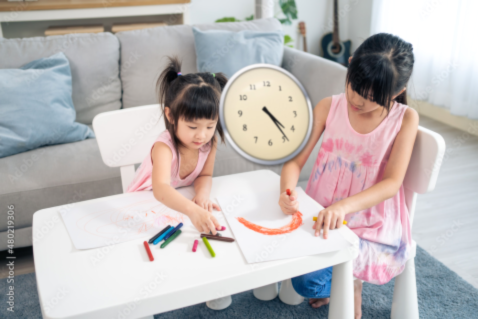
{"hour": 4, "minute": 24}
